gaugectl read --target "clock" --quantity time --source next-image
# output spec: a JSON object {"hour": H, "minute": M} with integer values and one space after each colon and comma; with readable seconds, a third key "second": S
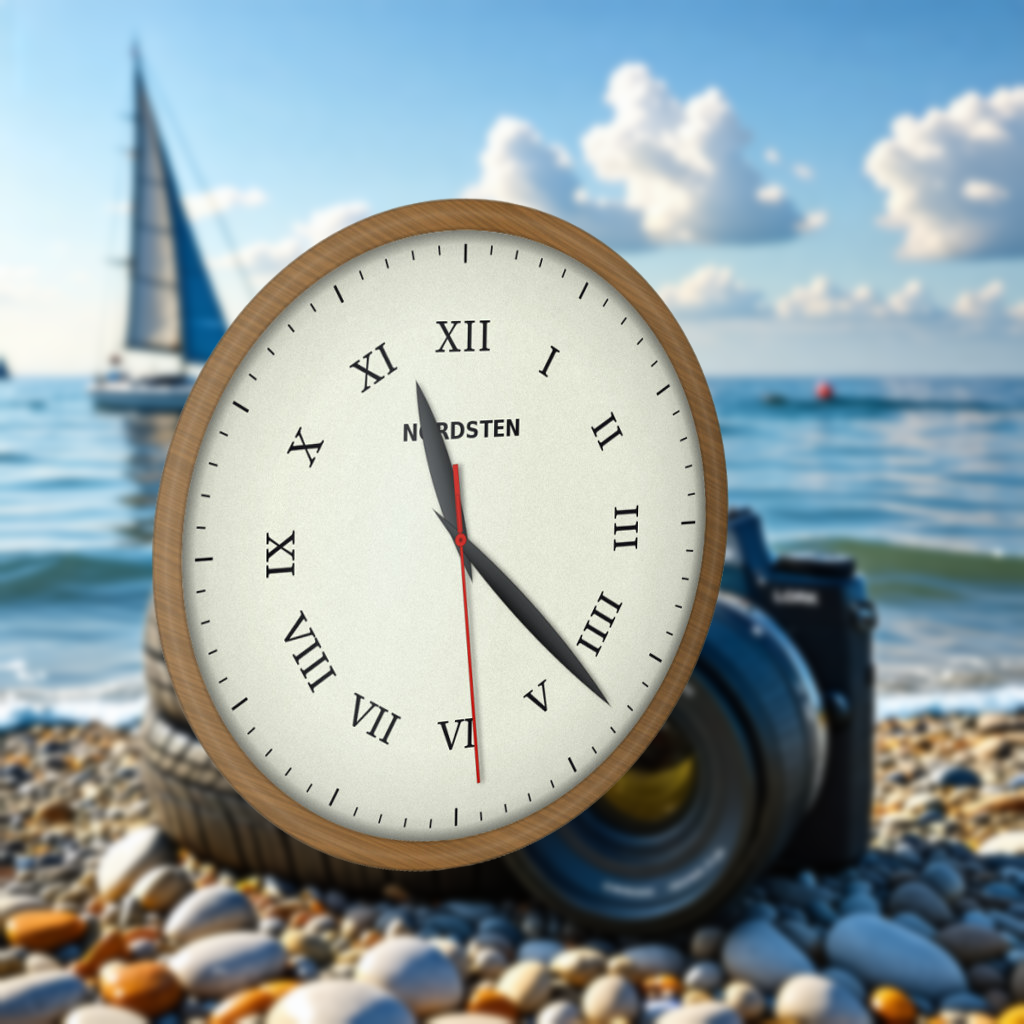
{"hour": 11, "minute": 22, "second": 29}
